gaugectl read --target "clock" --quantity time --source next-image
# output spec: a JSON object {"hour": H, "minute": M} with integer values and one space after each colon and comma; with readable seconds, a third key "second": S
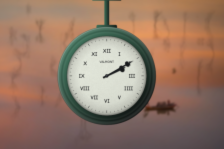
{"hour": 2, "minute": 10}
